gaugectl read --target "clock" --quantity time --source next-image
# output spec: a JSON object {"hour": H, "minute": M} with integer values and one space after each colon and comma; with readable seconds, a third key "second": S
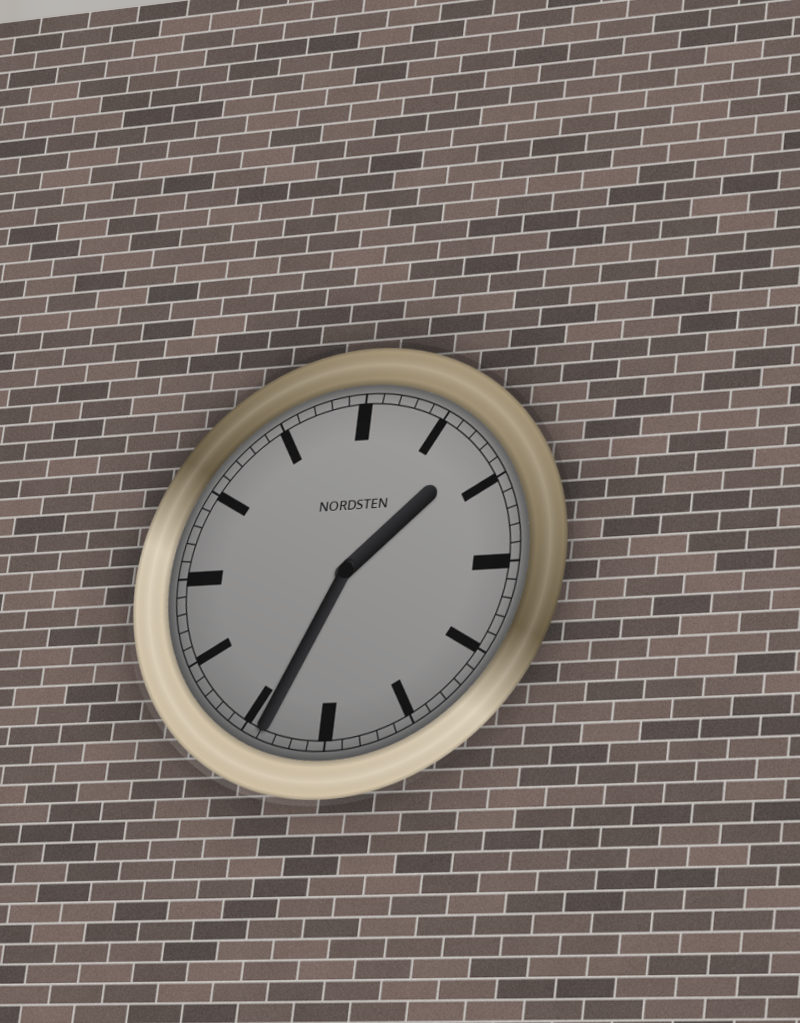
{"hour": 1, "minute": 34}
